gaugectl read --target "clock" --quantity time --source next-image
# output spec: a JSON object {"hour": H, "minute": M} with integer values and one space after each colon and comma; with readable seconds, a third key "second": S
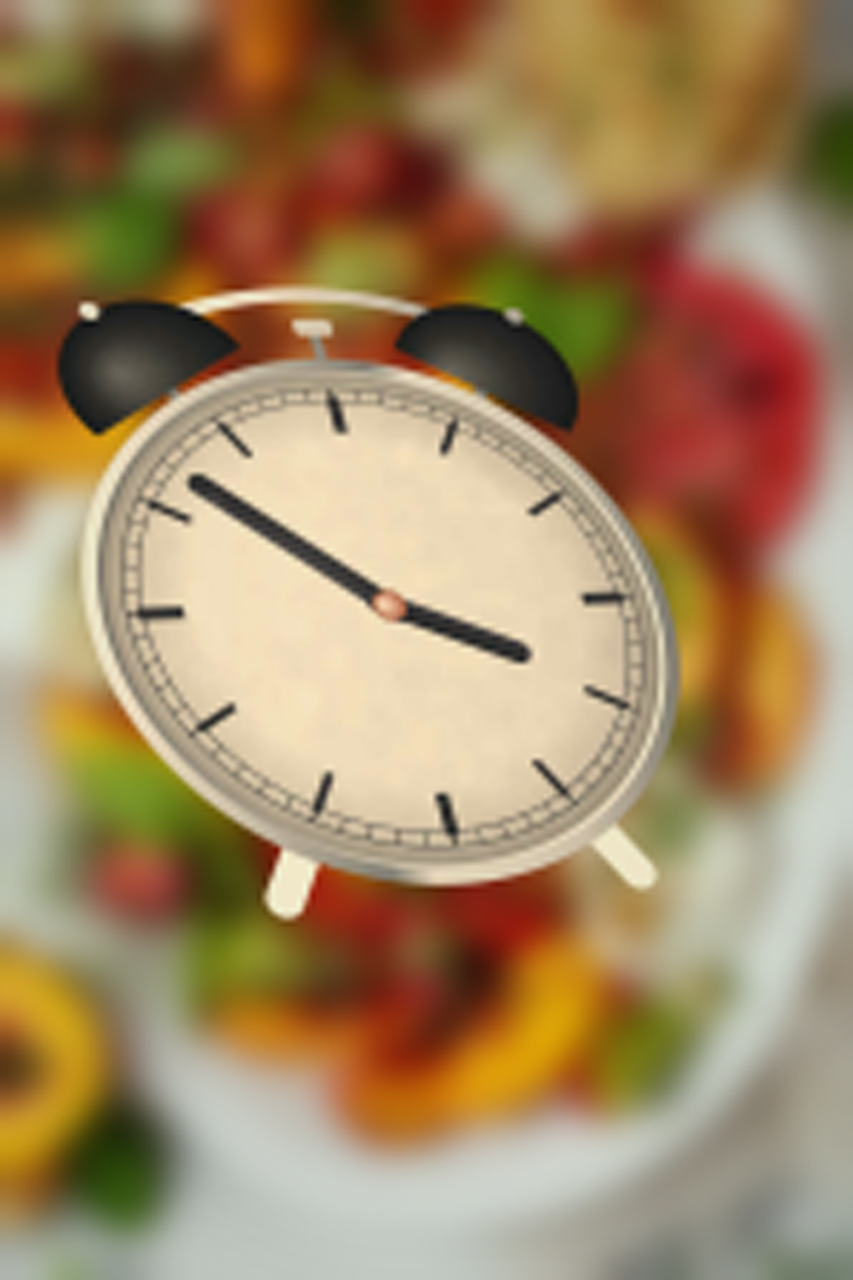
{"hour": 3, "minute": 52}
